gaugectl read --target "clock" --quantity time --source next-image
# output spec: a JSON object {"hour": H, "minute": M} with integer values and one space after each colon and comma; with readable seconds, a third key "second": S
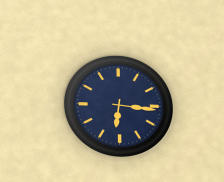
{"hour": 6, "minute": 16}
